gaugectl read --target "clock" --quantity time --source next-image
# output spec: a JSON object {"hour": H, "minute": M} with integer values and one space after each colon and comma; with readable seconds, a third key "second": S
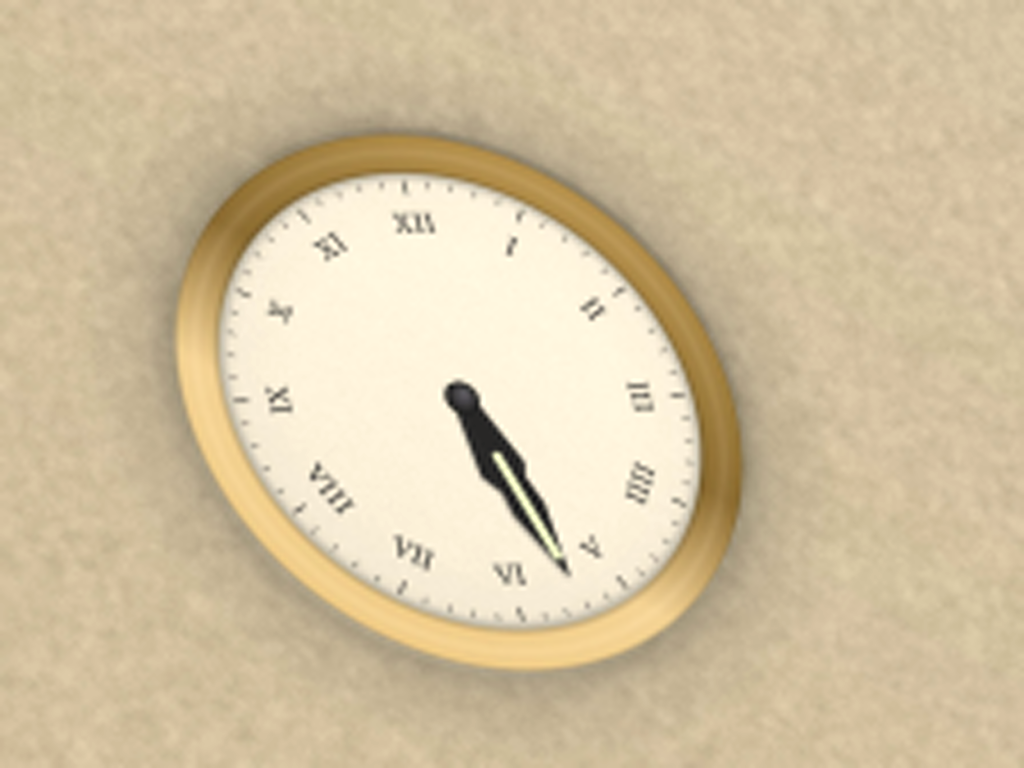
{"hour": 5, "minute": 27}
